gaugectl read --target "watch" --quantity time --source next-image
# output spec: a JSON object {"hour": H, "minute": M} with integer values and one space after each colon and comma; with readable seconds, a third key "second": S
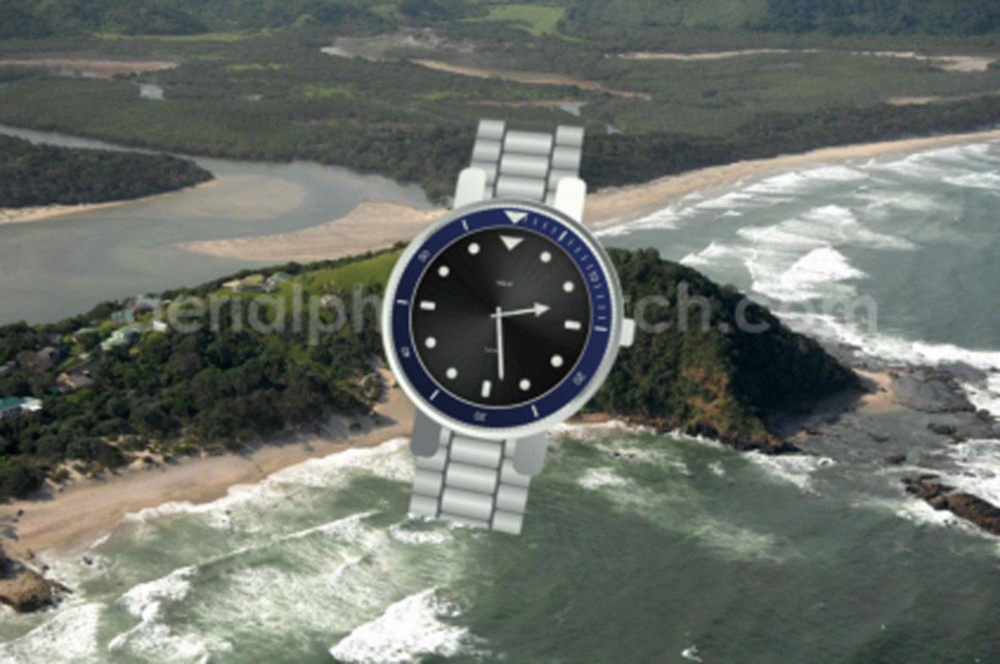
{"hour": 2, "minute": 28}
